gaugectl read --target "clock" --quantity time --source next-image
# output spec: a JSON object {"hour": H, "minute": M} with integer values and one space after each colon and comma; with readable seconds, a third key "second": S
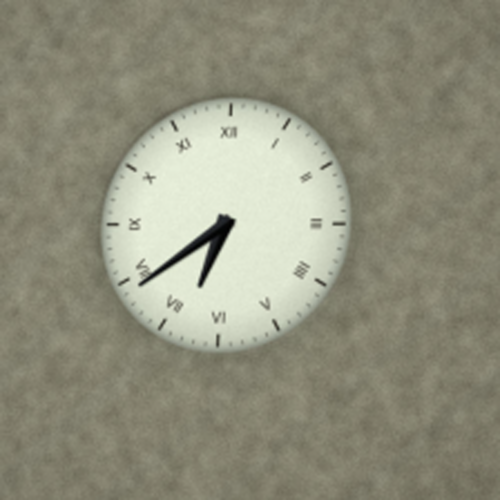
{"hour": 6, "minute": 39}
